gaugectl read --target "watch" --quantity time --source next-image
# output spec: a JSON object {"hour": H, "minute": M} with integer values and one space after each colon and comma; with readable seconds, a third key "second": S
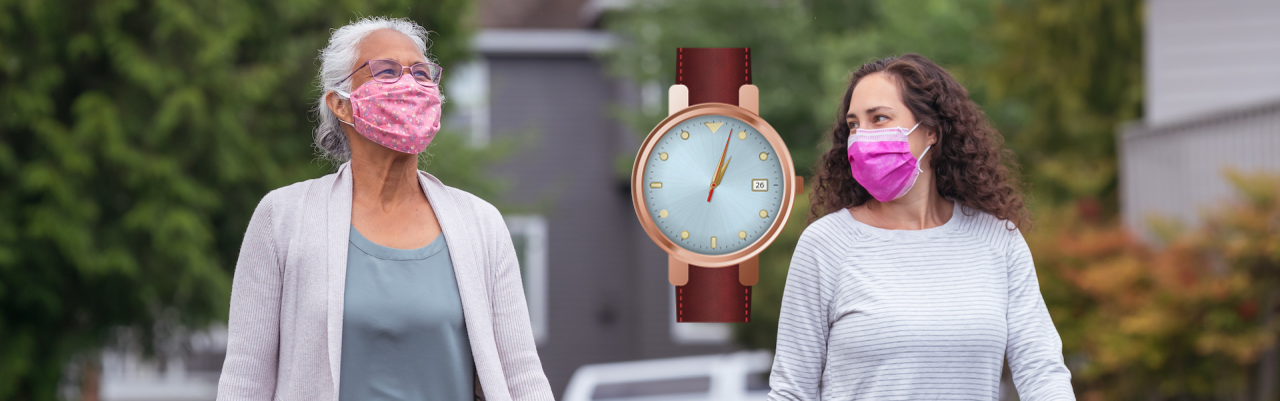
{"hour": 1, "minute": 3, "second": 3}
